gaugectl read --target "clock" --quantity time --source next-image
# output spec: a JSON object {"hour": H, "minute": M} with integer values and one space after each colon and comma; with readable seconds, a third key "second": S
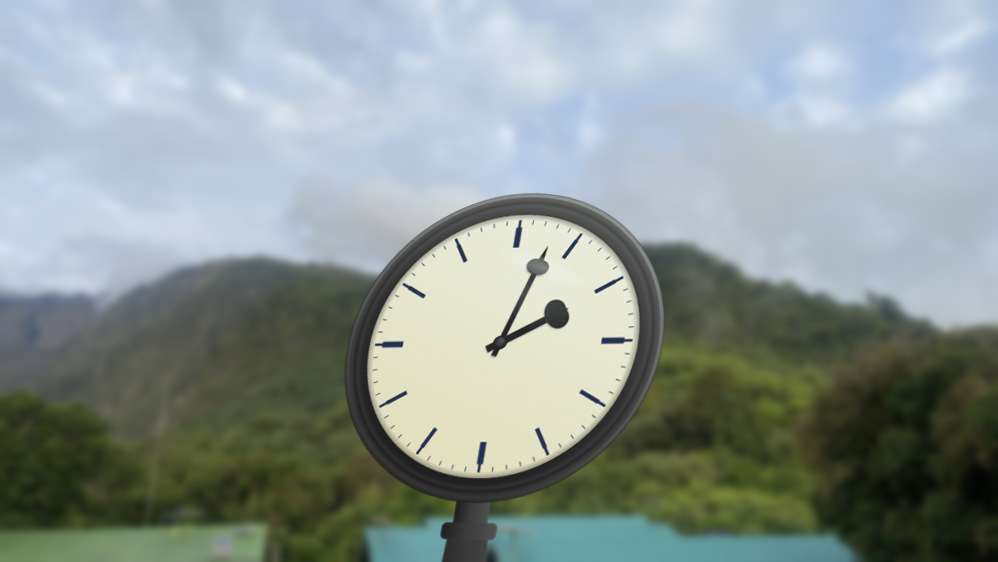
{"hour": 2, "minute": 3}
